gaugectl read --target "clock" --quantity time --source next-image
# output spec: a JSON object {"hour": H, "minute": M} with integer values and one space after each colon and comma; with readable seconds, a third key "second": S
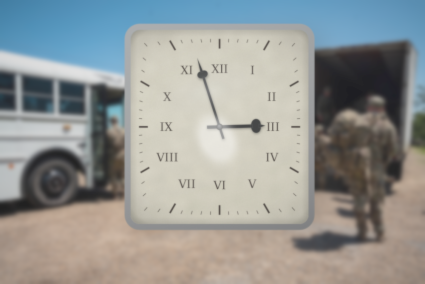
{"hour": 2, "minute": 57}
